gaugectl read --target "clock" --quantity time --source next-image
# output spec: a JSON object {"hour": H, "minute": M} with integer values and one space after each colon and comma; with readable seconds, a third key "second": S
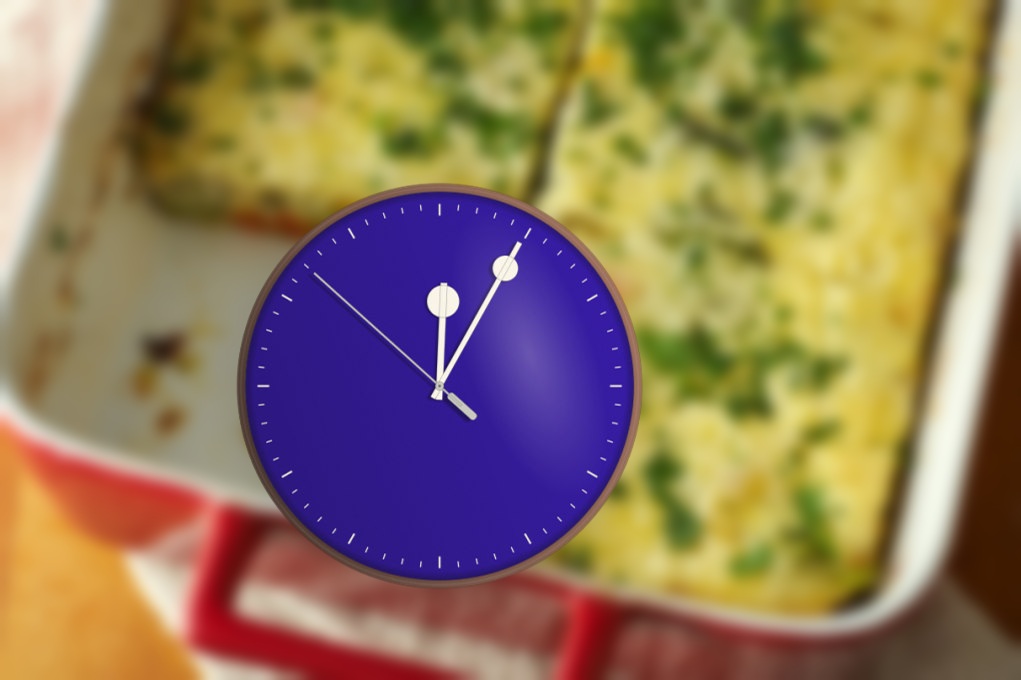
{"hour": 12, "minute": 4, "second": 52}
